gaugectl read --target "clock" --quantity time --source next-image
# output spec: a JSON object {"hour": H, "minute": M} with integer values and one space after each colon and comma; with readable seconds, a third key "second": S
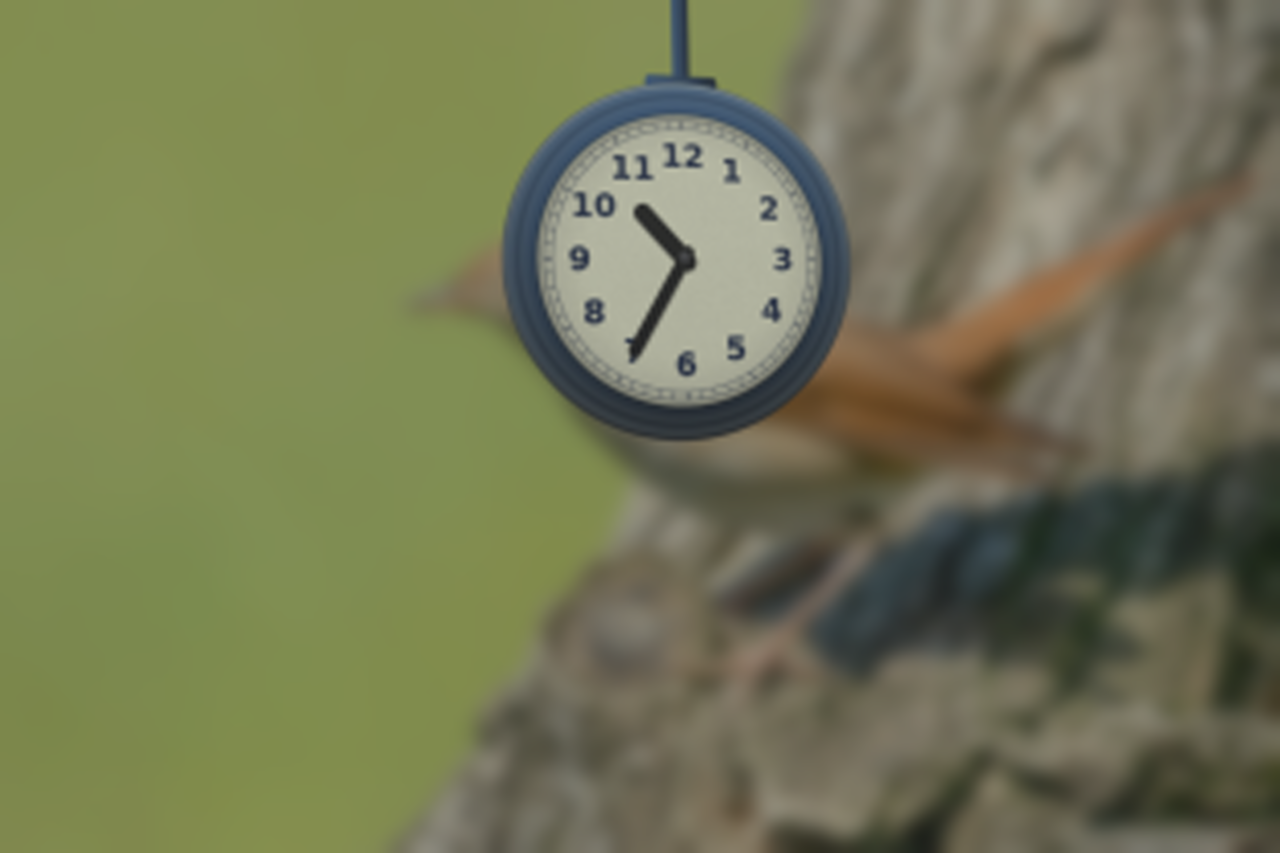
{"hour": 10, "minute": 35}
